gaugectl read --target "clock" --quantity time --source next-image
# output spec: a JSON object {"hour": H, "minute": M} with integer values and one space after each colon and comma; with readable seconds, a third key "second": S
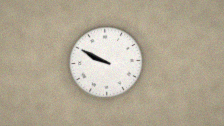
{"hour": 9, "minute": 50}
